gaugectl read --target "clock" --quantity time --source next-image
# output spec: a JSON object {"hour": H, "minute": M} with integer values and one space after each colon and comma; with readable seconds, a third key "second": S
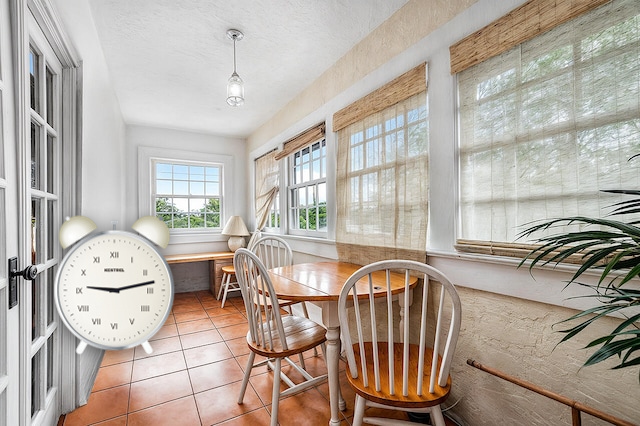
{"hour": 9, "minute": 13}
